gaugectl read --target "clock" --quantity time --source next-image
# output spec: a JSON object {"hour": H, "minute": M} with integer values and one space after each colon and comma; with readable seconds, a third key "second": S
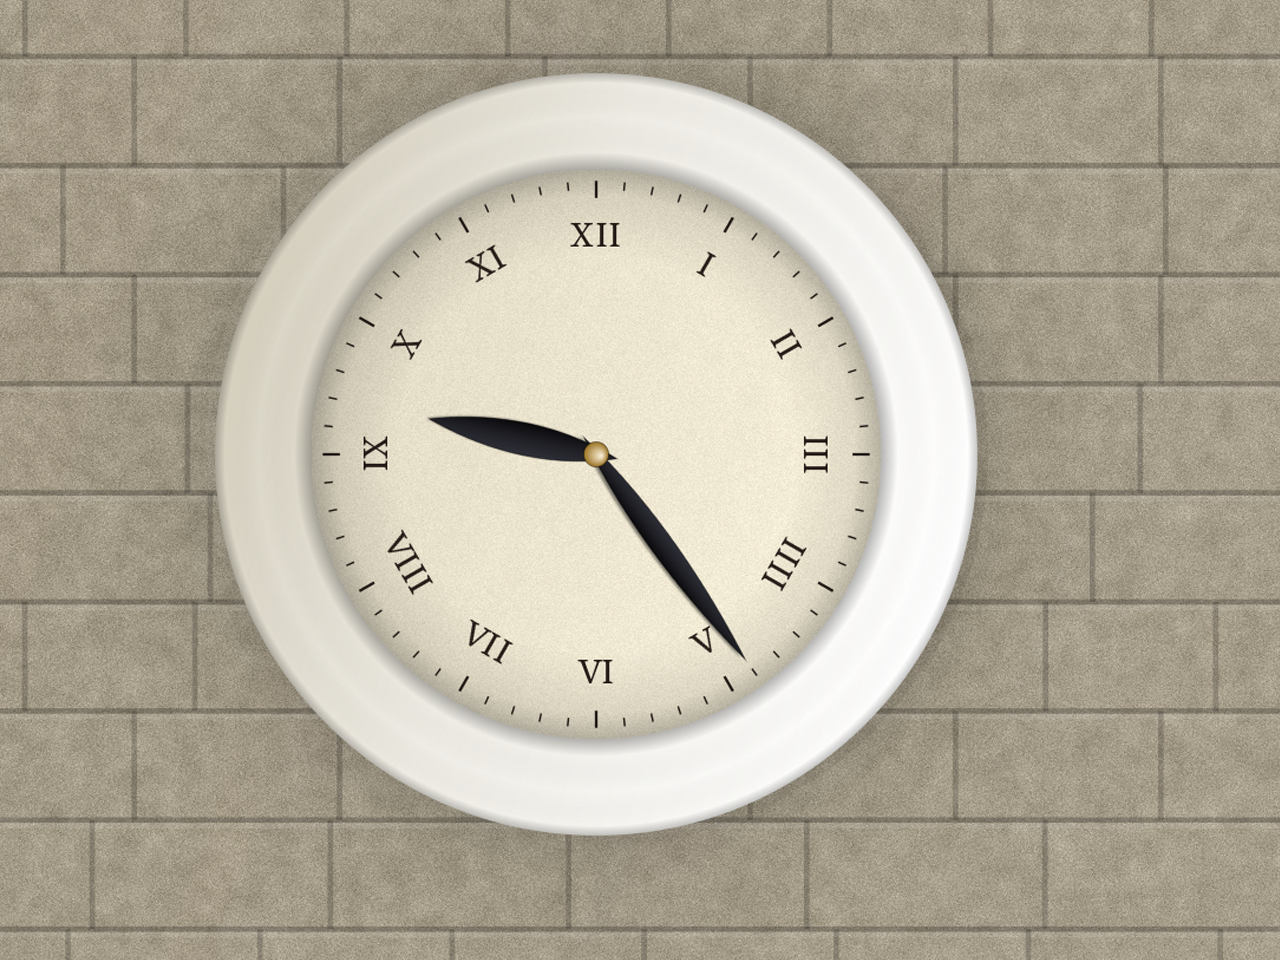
{"hour": 9, "minute": 24}
